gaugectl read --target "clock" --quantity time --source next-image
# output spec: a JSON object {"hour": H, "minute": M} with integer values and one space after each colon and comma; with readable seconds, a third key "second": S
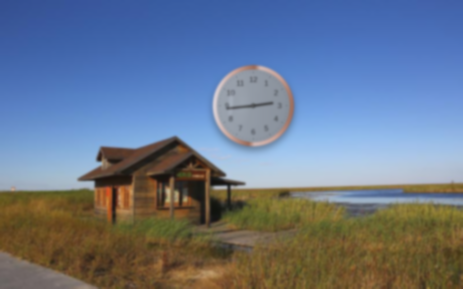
{"hour": 2, "minute": 44}
